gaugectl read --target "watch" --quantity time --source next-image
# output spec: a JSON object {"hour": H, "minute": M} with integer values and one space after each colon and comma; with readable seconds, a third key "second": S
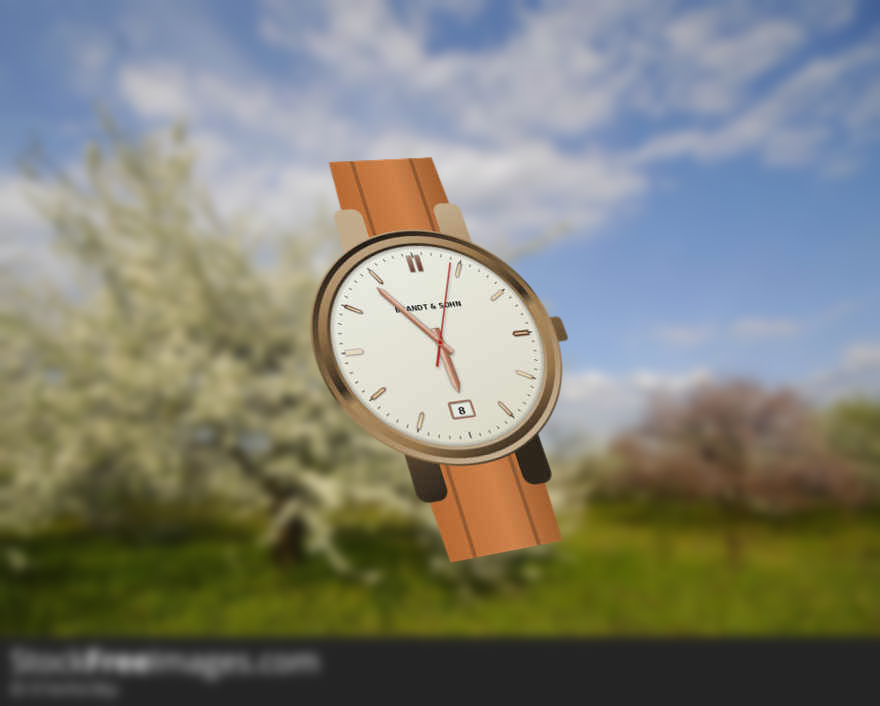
{"hour": 5, "minute": 54, "second": 4}
